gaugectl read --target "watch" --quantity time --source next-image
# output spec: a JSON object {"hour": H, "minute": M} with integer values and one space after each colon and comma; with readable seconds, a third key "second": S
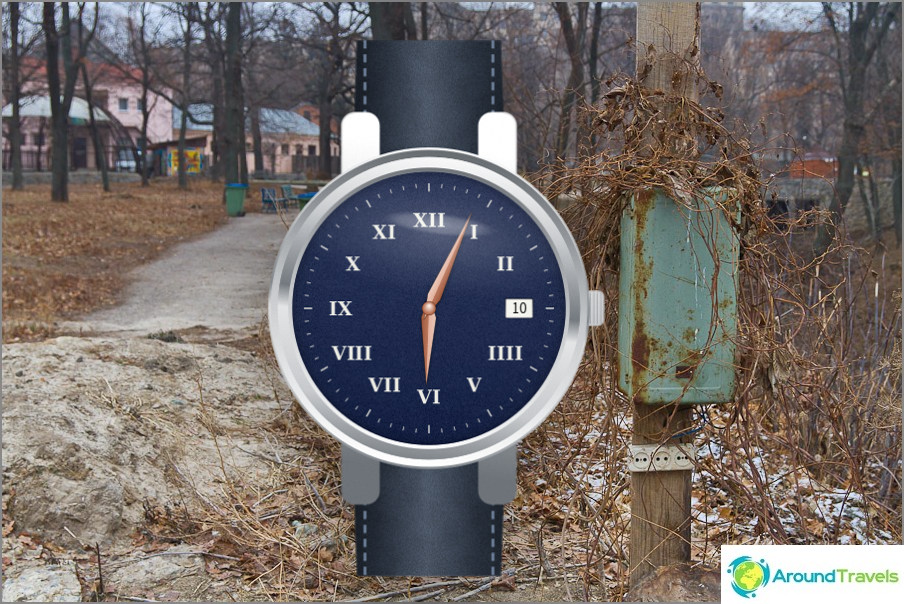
{"hour": 6, "minute": 4}
